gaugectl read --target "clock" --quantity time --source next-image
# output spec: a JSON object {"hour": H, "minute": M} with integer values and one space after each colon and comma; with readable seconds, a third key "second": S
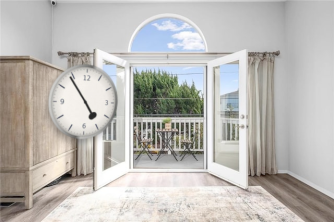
{"hour": 4, "minute": 54}
